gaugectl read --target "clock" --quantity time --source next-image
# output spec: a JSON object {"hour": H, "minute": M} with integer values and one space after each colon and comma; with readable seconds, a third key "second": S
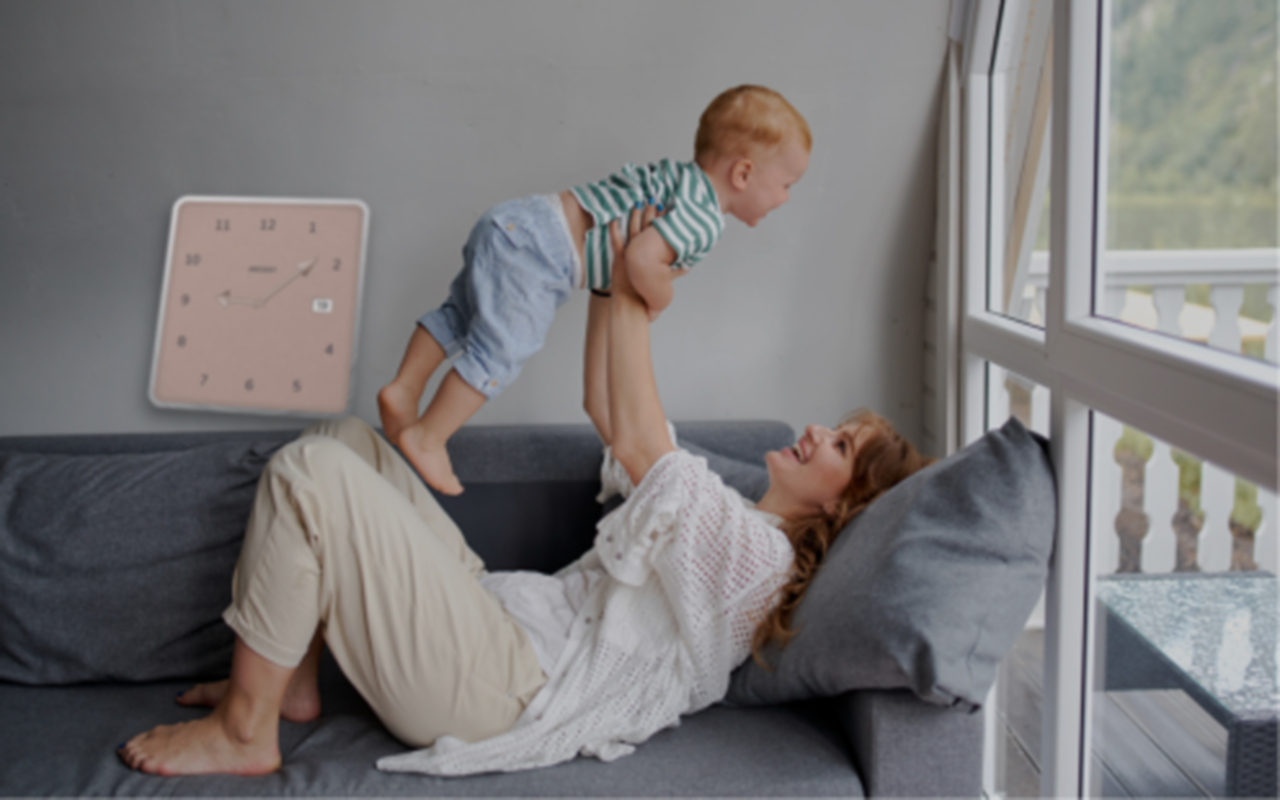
{"hour": 9, "minute": 8}
